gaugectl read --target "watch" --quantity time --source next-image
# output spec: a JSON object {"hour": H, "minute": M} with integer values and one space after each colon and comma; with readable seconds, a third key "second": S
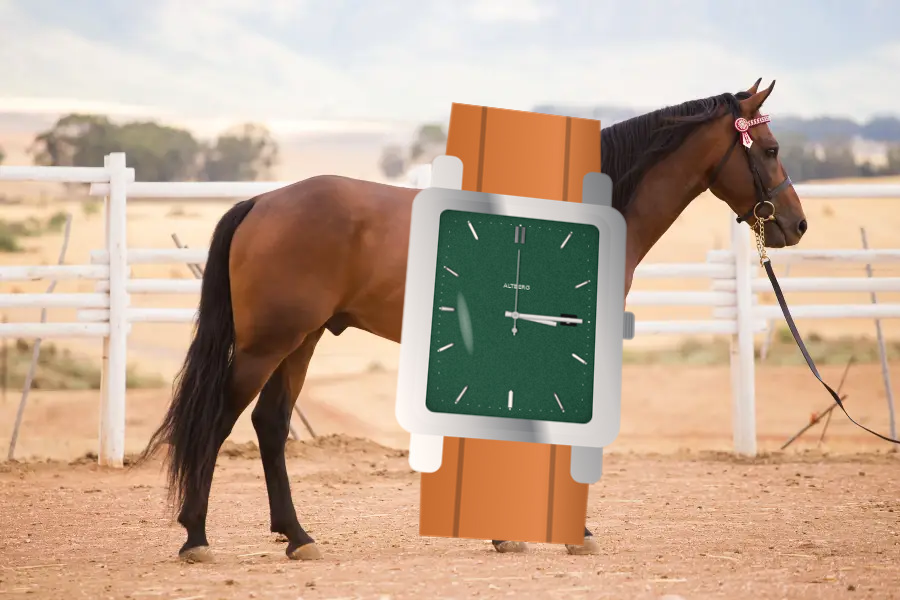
{"hour": 3, "minute": 15, "second": 0}
